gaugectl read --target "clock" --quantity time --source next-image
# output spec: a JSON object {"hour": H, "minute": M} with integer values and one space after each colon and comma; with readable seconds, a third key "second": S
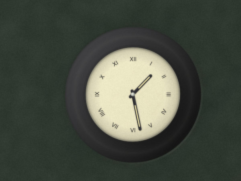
{"hour": 1, "minute": 28}
